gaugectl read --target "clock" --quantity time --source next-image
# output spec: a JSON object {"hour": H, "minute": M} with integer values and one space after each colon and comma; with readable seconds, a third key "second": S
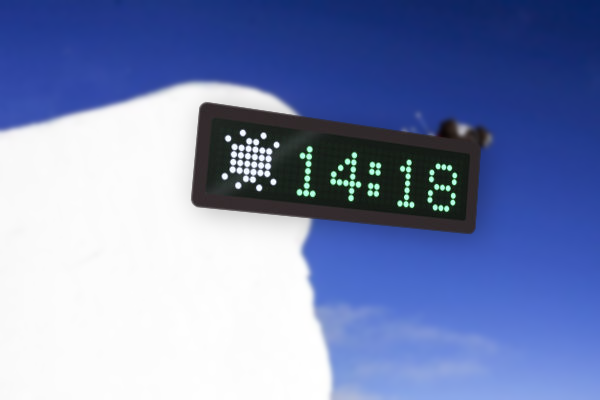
{"hour": 14, "minute": 18}
